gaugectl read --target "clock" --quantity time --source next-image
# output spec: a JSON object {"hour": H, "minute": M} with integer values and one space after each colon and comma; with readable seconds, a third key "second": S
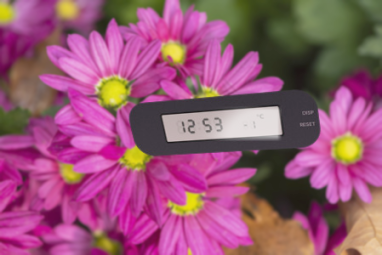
{"hour": 12, "minute": 53}
